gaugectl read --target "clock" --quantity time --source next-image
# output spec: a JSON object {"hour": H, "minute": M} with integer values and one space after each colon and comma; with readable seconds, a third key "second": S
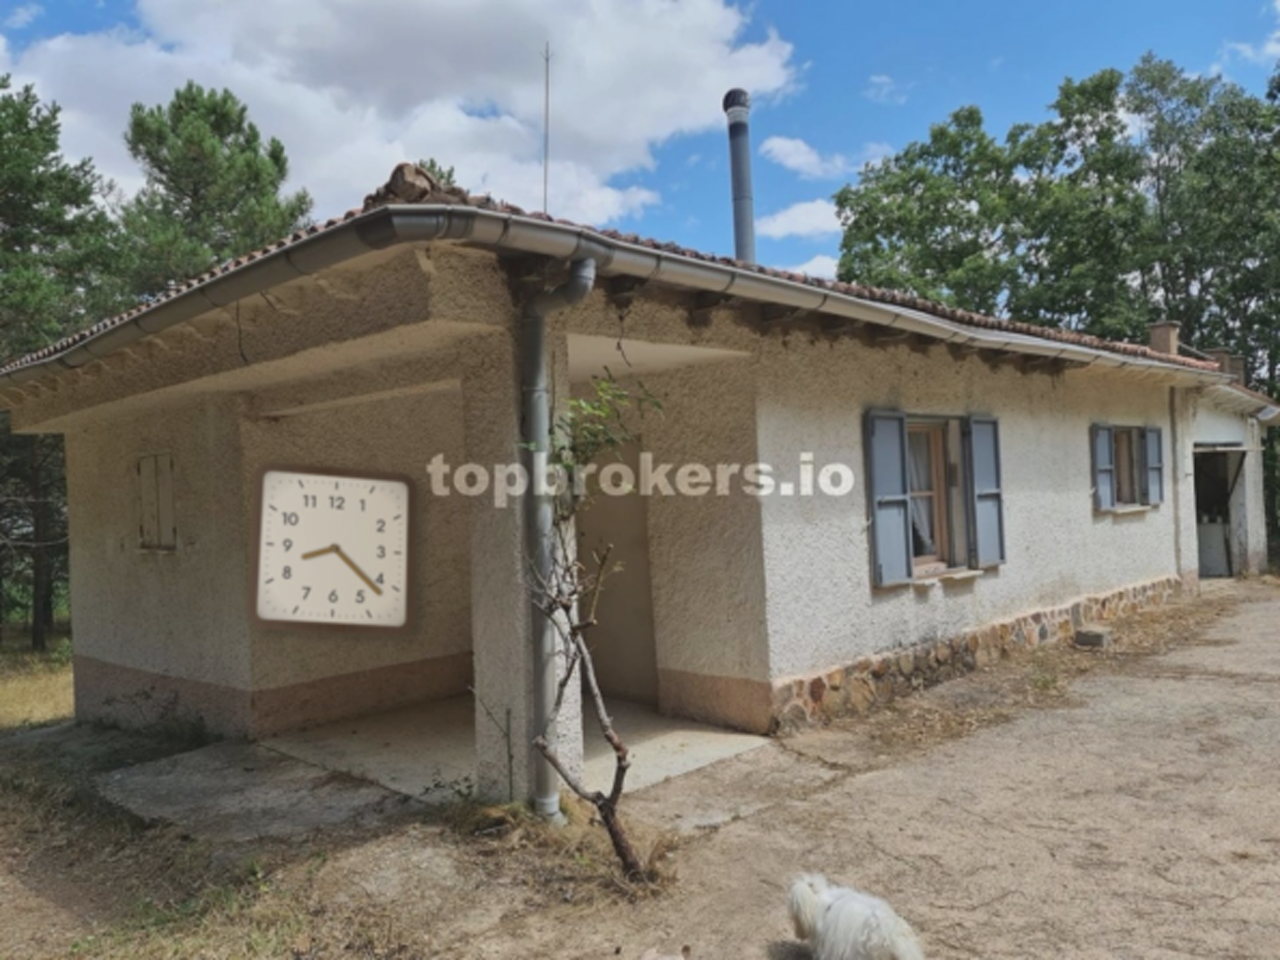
{"hour": 8, "minute": 22}
